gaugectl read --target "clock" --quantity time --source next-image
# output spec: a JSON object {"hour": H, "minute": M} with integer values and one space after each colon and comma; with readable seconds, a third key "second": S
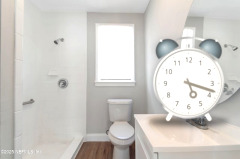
{"hour": 5, "minute": 18}
